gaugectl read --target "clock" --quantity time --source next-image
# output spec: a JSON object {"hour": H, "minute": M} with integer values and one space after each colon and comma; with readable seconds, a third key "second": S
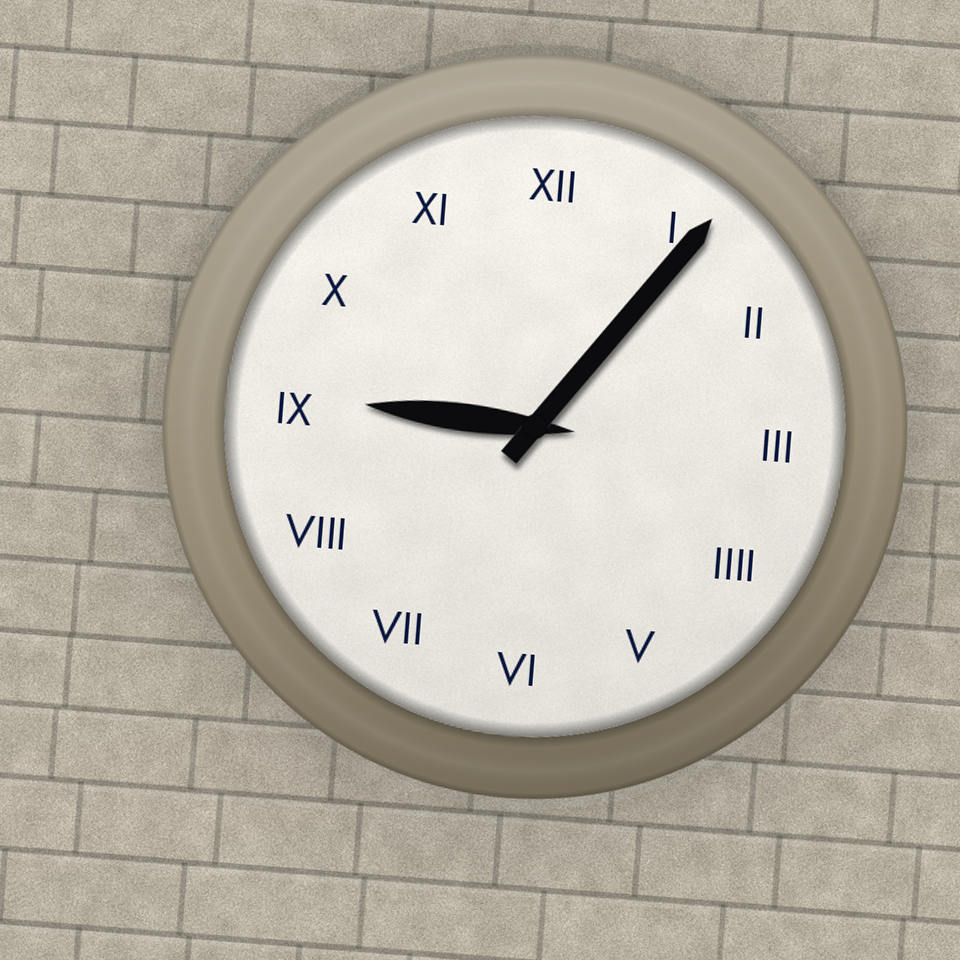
{"hour": 9, "minute": 6}
